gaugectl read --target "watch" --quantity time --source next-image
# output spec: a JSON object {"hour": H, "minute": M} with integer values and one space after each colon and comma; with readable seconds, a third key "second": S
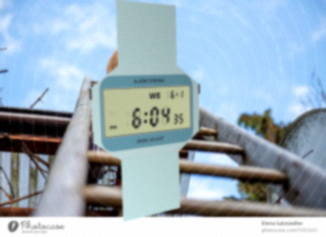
{"hour": 6, "minute": 4}
